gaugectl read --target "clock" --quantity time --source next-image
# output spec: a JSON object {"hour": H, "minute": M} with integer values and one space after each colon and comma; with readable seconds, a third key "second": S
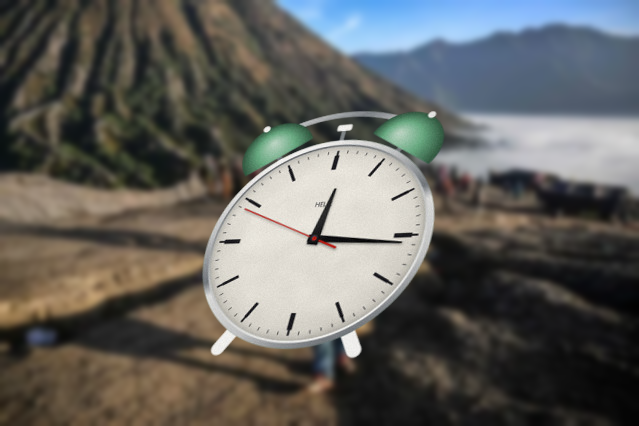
{"hour": 12, "minute": 15, "second": 49}
